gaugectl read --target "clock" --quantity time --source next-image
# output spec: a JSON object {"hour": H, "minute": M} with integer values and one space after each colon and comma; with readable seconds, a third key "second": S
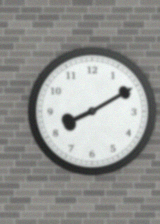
{"hour": 8, "minute": 10}
